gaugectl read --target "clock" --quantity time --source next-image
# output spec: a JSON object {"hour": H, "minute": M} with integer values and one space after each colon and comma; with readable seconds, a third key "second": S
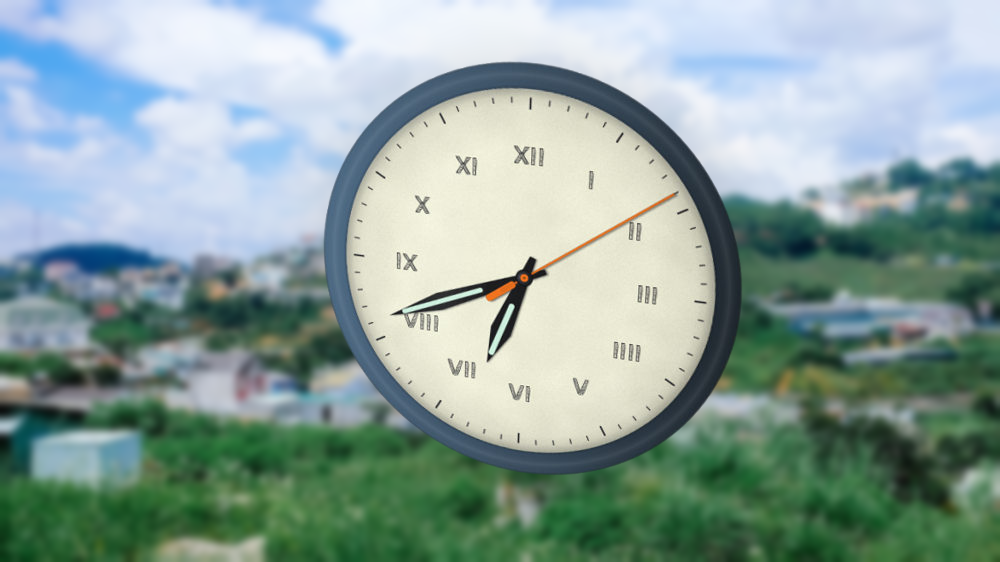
{"hour": 6, "minute": 41, "second": 9}
